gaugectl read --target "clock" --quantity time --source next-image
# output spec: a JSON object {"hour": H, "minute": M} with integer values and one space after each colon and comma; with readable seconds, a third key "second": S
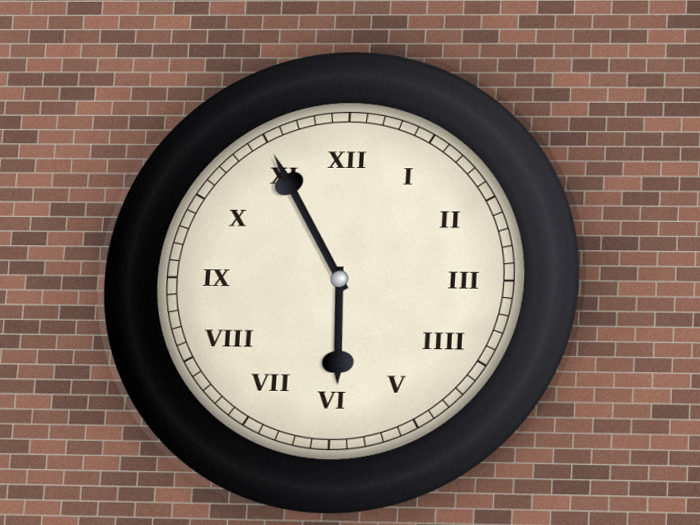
{"hour": 5, "minute": 55}
